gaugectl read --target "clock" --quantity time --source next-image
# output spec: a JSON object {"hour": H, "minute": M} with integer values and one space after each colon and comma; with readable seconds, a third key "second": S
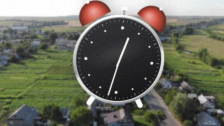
{"hour": 12, "minute": 32}
